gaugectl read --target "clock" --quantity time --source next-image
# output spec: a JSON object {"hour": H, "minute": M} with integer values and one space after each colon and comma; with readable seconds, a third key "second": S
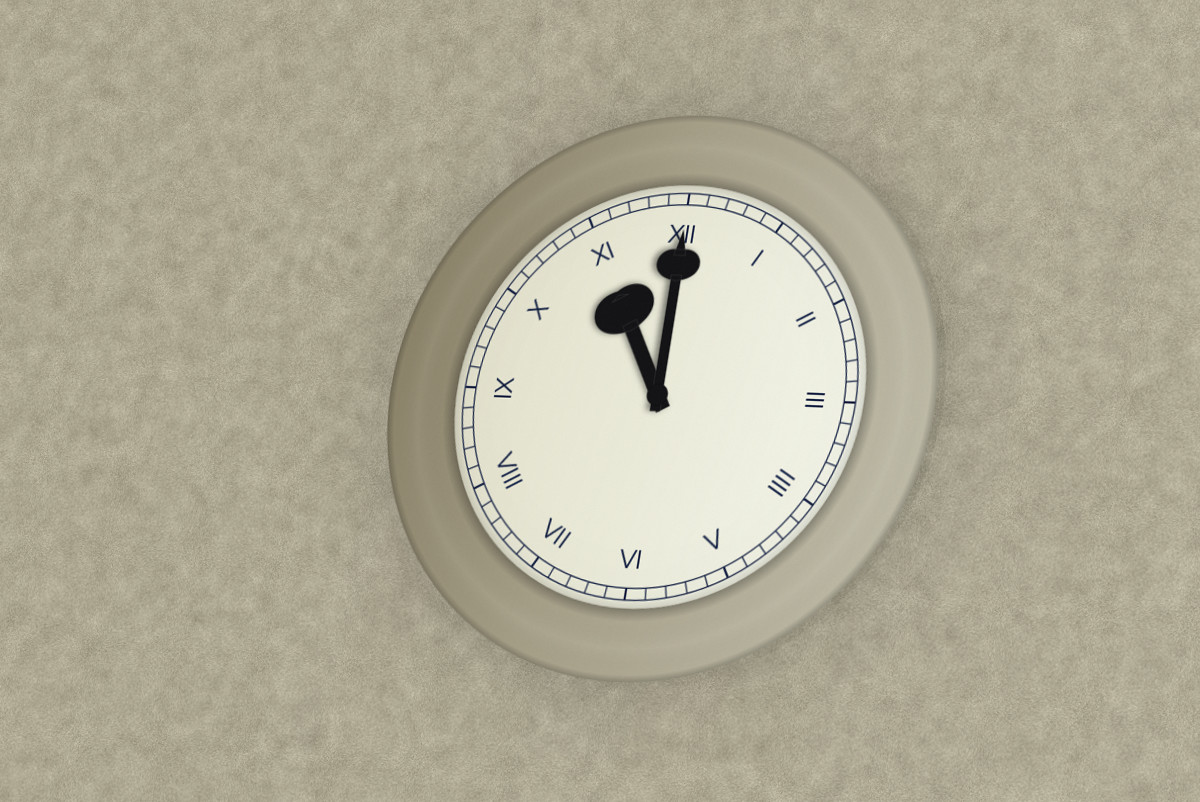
{"hour": 11, "minute": 0}
